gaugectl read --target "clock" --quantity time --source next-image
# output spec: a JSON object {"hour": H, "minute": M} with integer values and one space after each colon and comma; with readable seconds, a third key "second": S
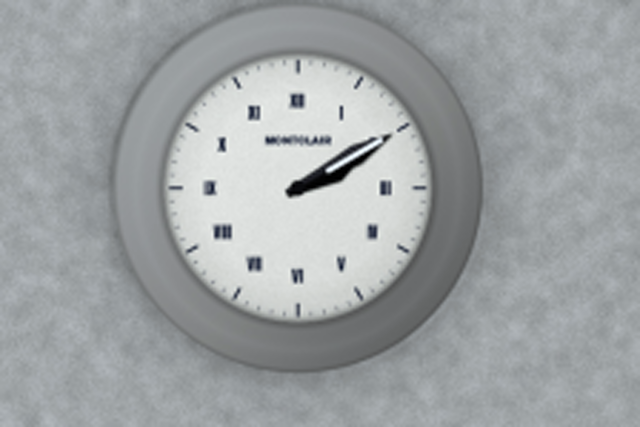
{"hour": 2, "minute": 10}
